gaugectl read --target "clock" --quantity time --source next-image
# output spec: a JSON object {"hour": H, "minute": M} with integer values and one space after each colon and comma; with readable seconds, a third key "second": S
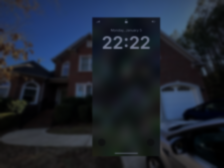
{"hour": 22, "minute": 22}
